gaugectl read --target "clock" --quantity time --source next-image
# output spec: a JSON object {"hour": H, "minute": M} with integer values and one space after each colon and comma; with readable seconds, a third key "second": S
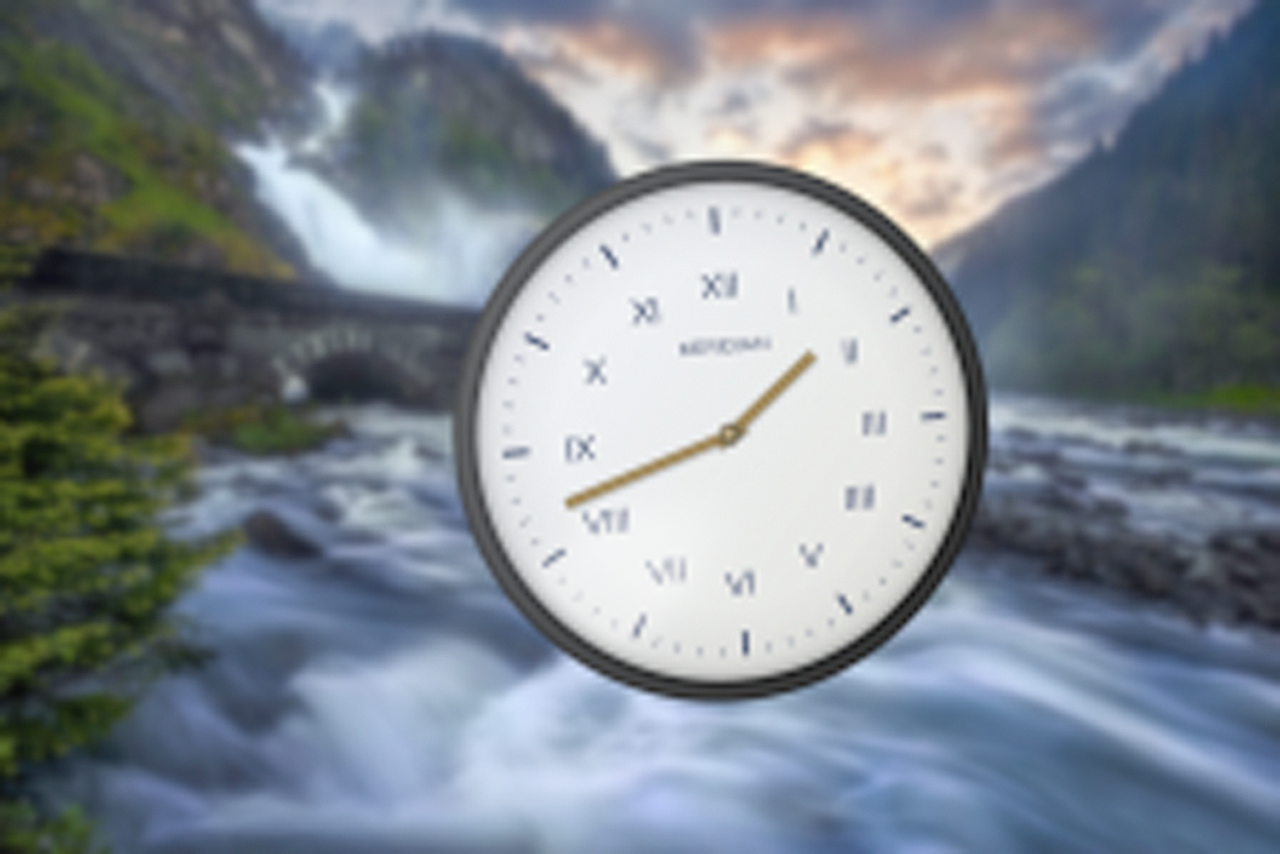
{"hour": 1, "minute": 42}
